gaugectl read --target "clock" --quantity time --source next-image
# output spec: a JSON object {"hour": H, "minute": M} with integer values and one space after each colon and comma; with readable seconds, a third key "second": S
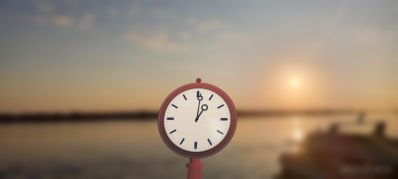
{"hour": 1, "minute": 1}
